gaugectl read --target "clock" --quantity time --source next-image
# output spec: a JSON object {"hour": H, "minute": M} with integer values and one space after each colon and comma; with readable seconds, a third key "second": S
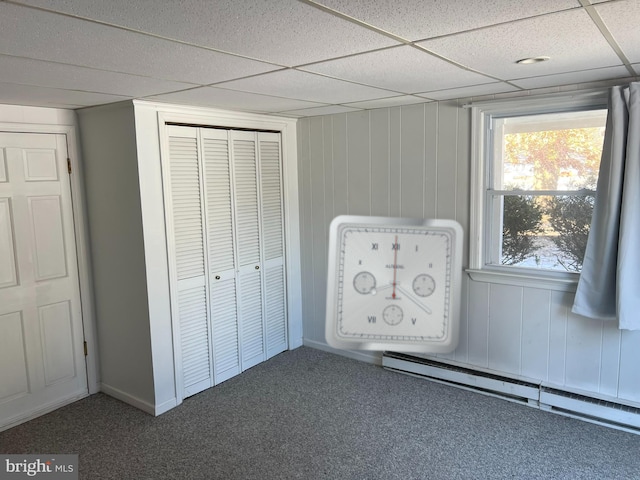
{"hour": 8, "minute": 21}
